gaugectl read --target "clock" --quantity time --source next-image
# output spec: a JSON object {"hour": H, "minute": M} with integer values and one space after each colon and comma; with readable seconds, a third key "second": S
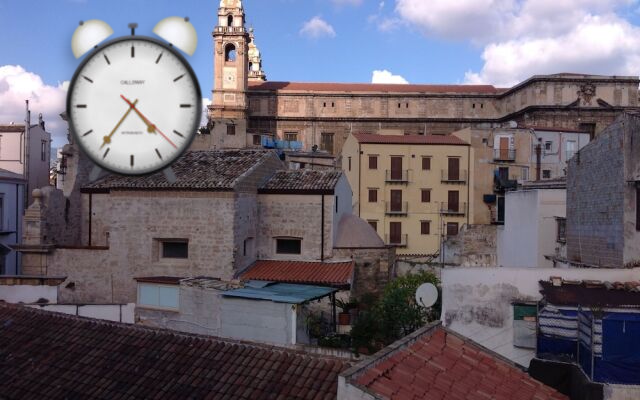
{"hour": 4, "minute": 36, "second": 22}
